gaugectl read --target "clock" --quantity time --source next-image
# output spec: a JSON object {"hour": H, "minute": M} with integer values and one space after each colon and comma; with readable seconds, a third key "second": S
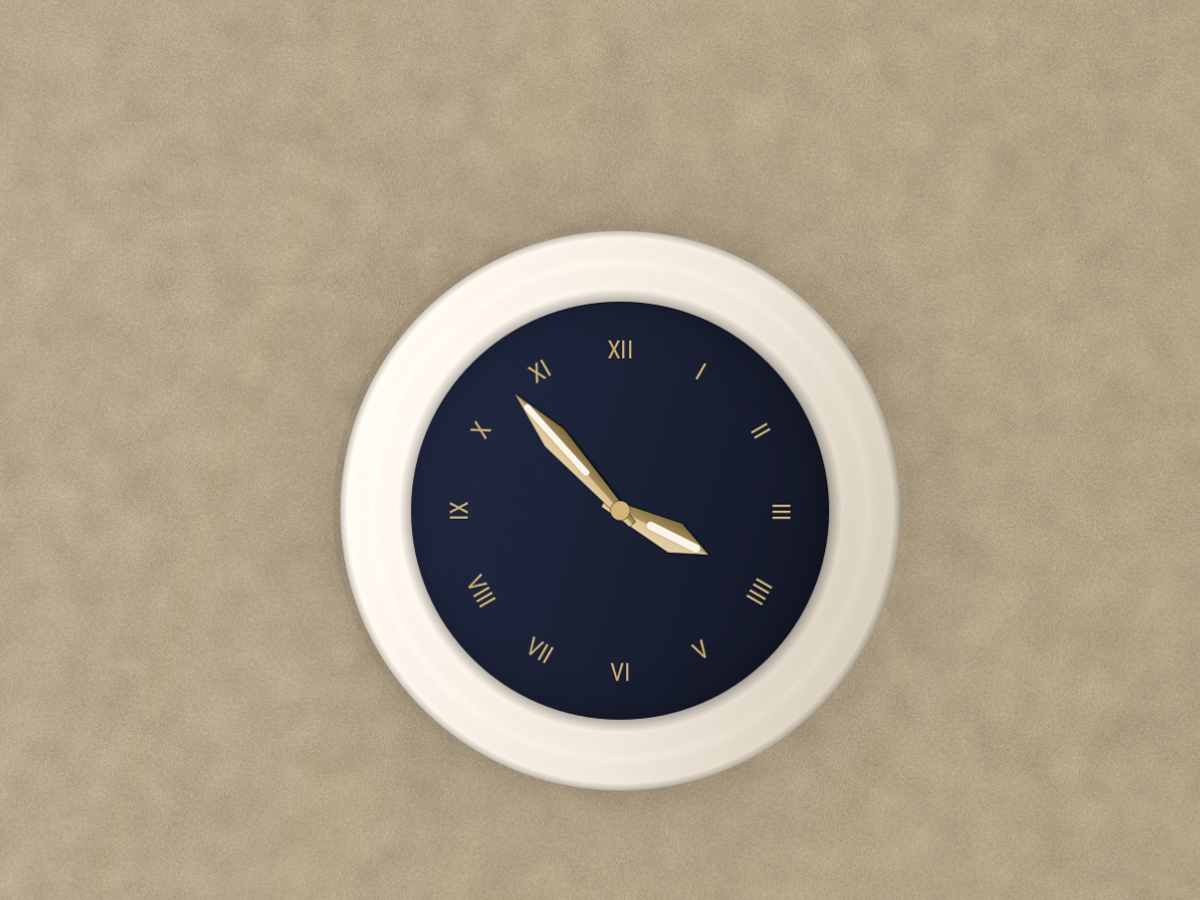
{"hour": 3, "minute": 53}
